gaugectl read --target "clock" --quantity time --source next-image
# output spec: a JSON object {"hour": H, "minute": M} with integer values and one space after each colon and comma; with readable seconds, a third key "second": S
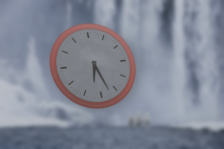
{"hour": 6, "minute": 27}
